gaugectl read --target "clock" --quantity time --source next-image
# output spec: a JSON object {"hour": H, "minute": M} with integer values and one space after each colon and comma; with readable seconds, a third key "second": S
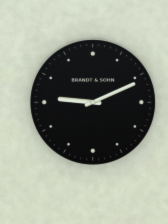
{"hour": 9, "minute": 11}
